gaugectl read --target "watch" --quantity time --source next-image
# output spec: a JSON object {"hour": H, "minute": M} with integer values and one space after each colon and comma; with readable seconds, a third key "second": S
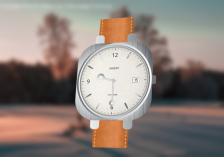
{"hour": 9, "minute": 30}
